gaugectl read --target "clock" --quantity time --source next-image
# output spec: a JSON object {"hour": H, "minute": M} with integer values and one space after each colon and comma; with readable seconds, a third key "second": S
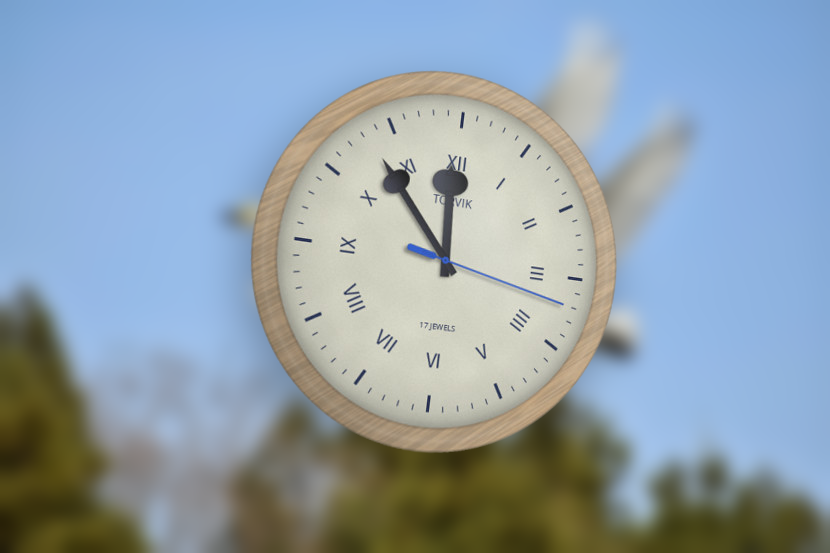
{"hour": 11, "minute": 53, "second": 17}
